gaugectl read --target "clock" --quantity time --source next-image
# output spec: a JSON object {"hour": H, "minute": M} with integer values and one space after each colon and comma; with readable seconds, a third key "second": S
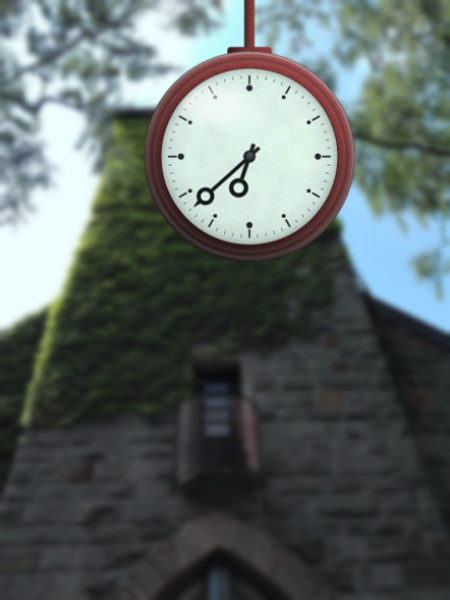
{"hour": 6, "minute": 38}
